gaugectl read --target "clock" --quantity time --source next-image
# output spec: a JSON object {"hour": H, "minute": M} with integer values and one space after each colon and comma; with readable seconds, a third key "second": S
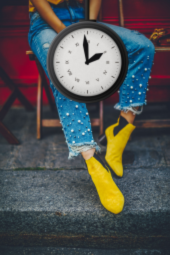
{"hour": 1, "minute": 59}
